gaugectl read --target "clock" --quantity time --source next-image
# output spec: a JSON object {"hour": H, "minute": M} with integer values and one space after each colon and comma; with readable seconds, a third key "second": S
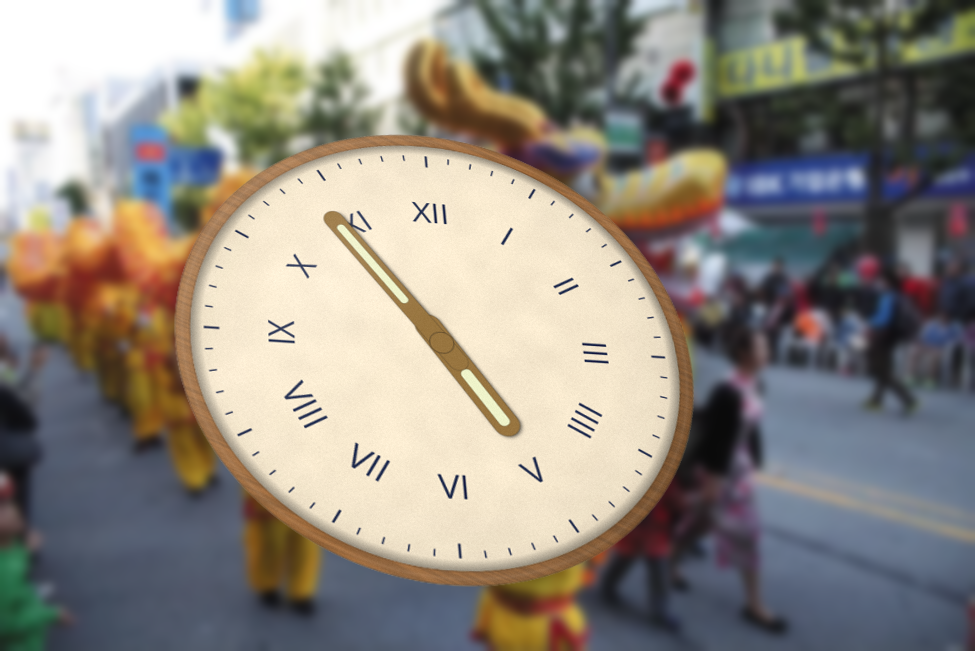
{"hour": 4, "minute": 54}
